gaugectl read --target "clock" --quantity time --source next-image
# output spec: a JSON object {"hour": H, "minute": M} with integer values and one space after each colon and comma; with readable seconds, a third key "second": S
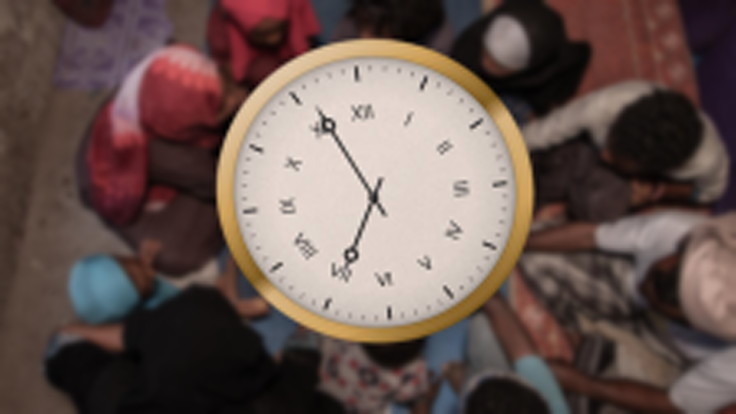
{"hour": 6, "minute": 56}
